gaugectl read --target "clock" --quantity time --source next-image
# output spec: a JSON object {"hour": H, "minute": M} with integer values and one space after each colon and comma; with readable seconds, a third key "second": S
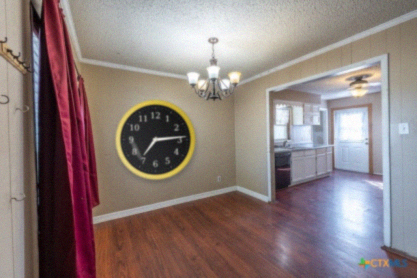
{"hour": 7, "minute": 14}
